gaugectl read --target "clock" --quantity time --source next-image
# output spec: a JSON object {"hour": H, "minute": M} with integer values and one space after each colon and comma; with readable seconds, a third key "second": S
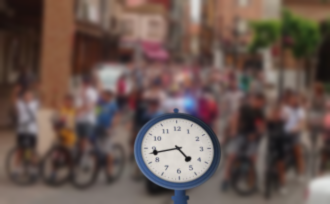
{"hour": 4, "minute": 43}
